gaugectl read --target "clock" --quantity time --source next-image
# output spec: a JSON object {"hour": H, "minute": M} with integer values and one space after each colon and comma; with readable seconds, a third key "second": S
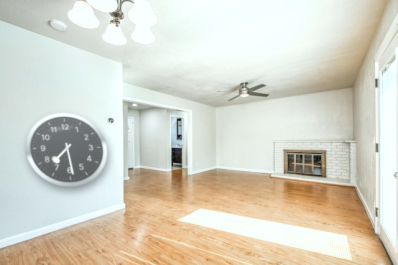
{"hour": 7, "minute": 29}
